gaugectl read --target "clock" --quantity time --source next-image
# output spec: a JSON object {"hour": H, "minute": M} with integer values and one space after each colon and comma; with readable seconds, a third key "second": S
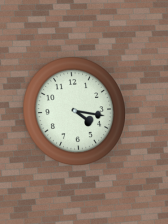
{"hour": 4, "minute": 17}
